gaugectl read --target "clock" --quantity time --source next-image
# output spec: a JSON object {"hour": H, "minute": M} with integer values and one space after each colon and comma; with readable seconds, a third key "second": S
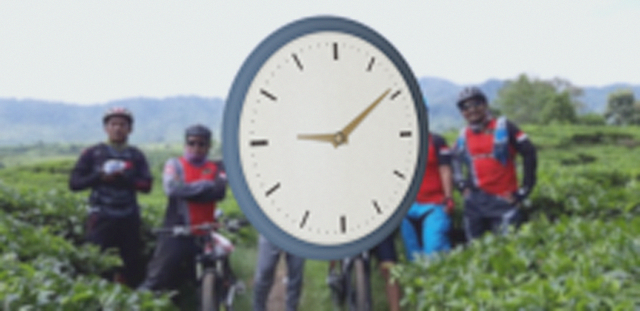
{"hour": 9, "minute": 9}
